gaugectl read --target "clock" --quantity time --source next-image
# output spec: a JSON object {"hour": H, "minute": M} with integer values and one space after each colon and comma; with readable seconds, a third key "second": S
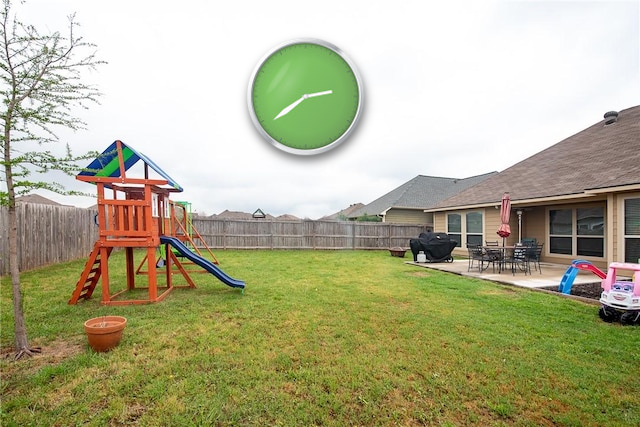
{"hour": 2, "minute": 39}
